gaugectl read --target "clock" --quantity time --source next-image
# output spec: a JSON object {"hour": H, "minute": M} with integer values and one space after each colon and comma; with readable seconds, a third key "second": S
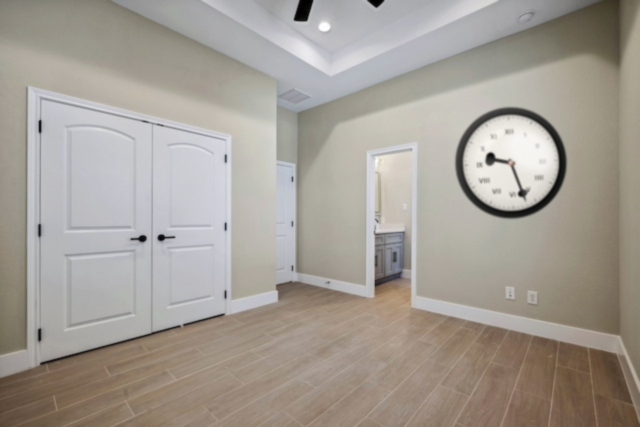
{"hour": 9, "minute": 27}
